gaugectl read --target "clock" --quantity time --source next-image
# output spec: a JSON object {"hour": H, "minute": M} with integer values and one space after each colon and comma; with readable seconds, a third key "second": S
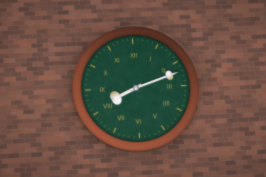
{"hour": 8, "minute": 12}
